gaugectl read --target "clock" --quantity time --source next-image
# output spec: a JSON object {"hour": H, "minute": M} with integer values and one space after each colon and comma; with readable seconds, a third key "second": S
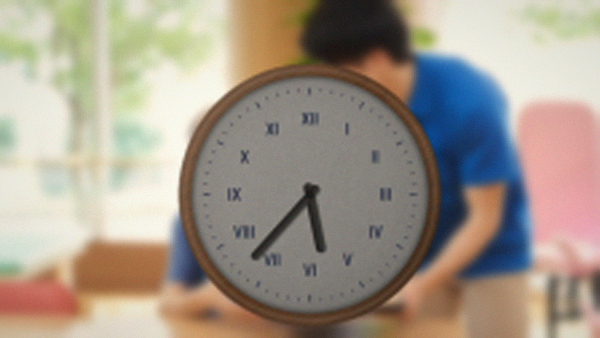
{"hour": 5, "minute": 37}
